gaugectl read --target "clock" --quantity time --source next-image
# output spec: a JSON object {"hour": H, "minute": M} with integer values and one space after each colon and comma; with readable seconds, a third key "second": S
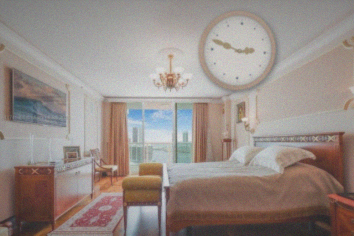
{"hour": 2, "minute": 48}
